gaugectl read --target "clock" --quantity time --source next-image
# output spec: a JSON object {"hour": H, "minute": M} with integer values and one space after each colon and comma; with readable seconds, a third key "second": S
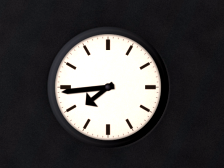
{"hour": 7, "minute": 44}
